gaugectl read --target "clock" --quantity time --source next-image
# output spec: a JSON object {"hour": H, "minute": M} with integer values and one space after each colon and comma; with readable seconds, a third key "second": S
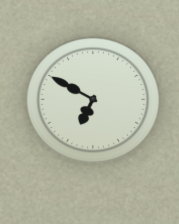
{"hour": 6, "minute": 50}
